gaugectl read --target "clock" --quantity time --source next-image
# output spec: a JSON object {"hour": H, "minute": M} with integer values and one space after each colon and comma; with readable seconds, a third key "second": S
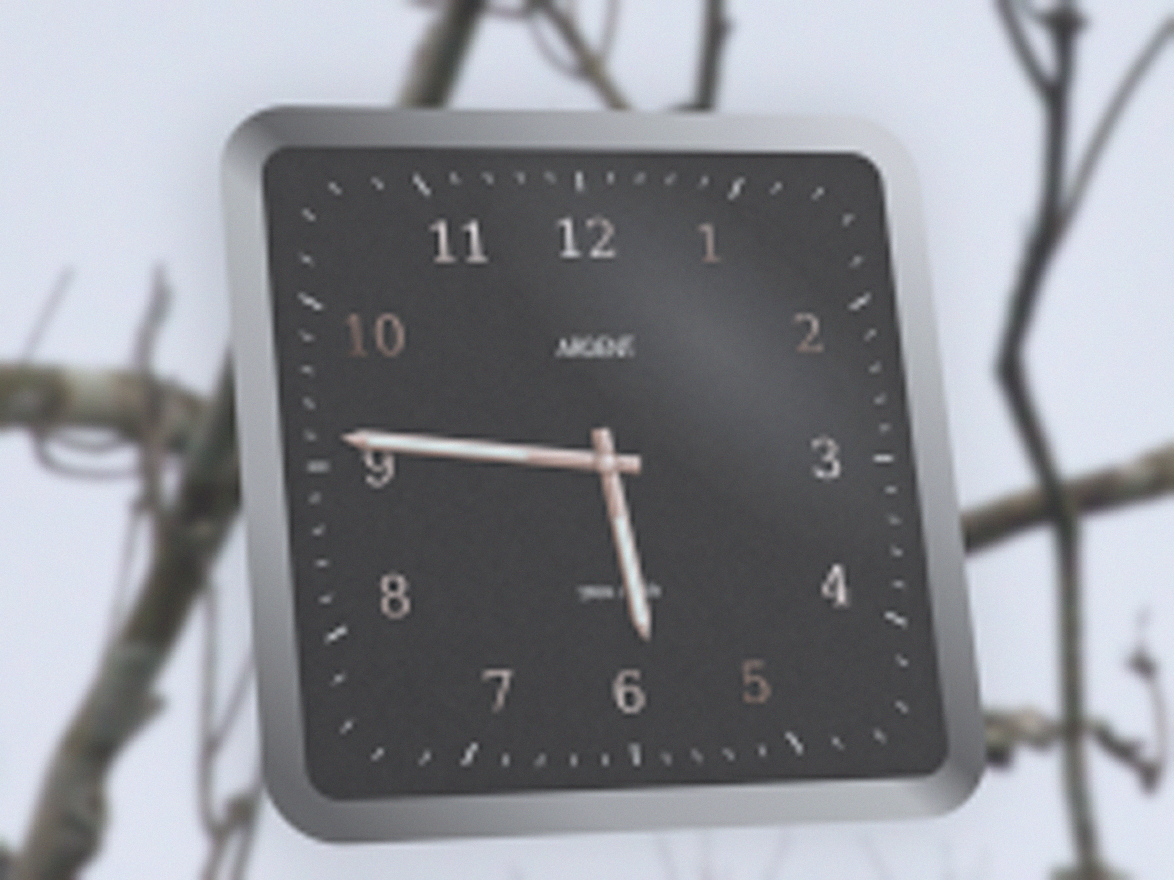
{"hour": 5, "minute": 46}
